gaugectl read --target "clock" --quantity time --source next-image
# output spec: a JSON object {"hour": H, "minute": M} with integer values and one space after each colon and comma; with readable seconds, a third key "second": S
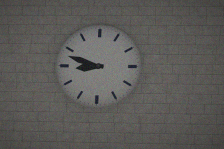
{"hour": 8, "minute": 48}
